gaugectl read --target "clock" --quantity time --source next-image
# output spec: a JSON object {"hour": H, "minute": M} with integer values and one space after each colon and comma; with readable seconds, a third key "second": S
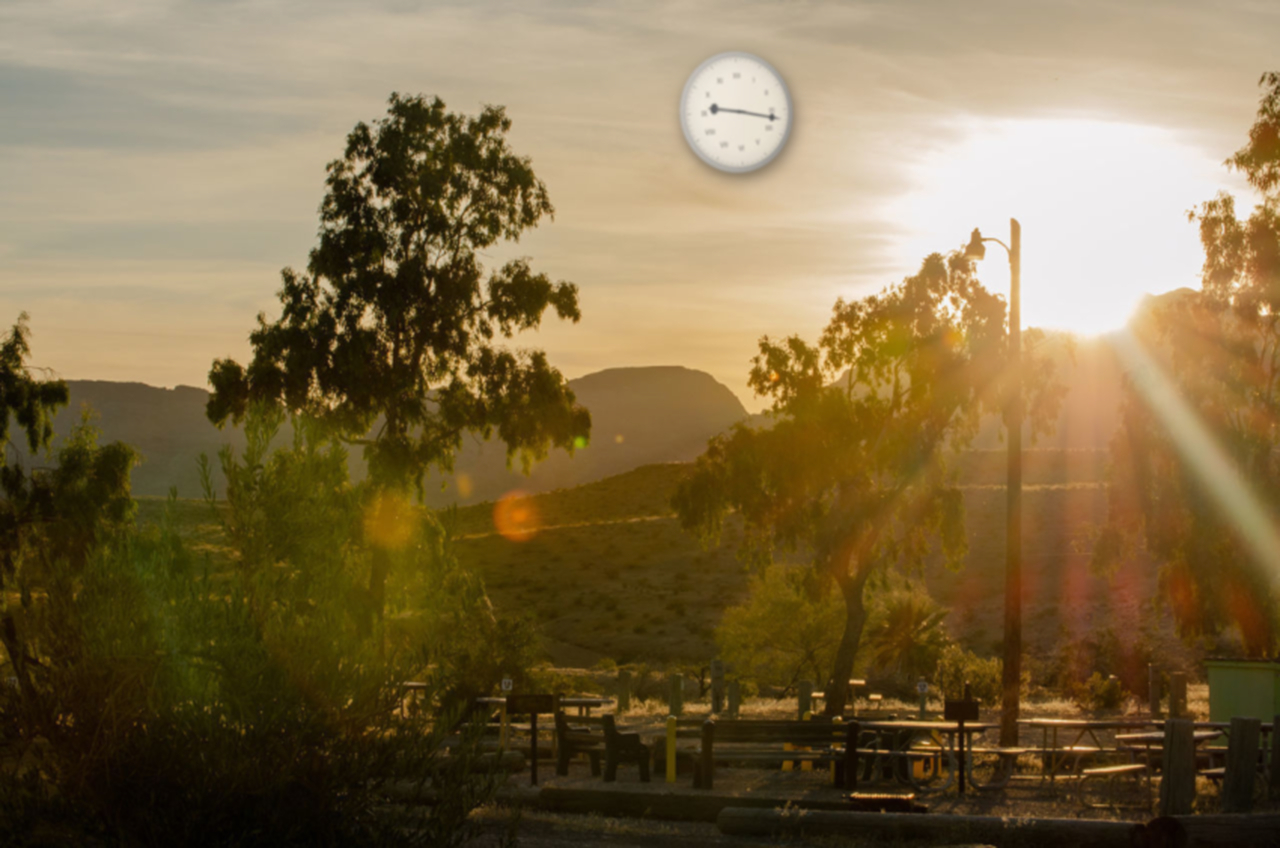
{"hour": 9, "minute": 17}
